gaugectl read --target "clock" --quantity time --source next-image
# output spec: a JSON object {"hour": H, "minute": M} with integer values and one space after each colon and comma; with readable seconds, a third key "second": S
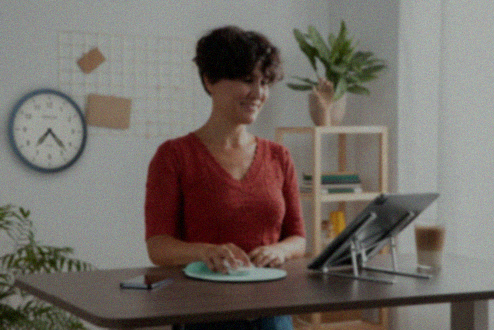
{"hour": 7, "minute": 23}
